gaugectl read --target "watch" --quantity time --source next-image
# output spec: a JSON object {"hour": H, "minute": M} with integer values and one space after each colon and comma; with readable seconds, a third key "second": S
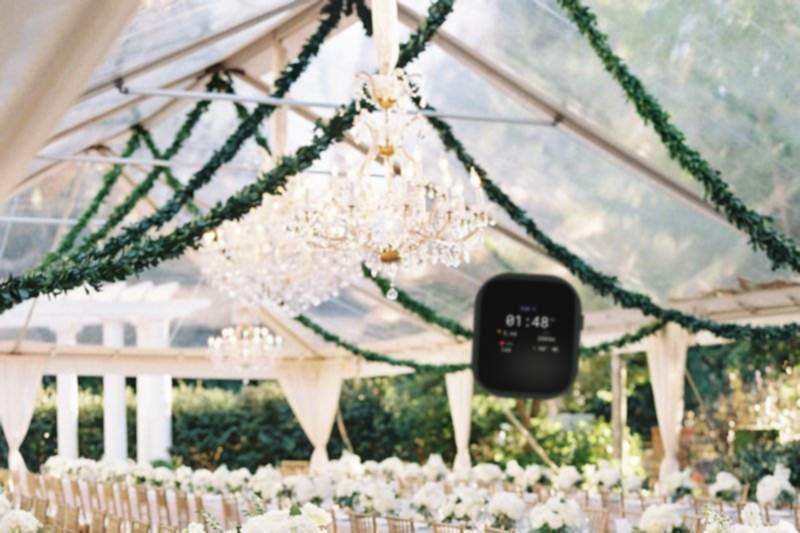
{"hour": 1, "minute": 48}
